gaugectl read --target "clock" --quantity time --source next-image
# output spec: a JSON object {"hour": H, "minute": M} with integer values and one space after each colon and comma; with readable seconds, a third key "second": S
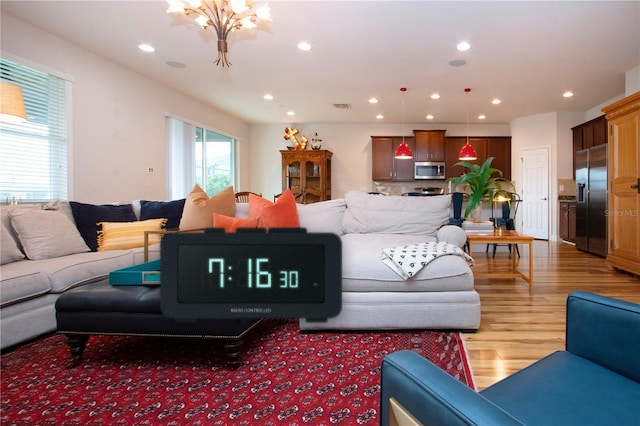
{"hour": 7, "minute": 16, "second": 30}
